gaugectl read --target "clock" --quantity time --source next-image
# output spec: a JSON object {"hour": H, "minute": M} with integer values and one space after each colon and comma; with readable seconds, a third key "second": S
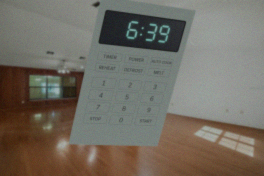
{"hour": 6, "minute": 39}
